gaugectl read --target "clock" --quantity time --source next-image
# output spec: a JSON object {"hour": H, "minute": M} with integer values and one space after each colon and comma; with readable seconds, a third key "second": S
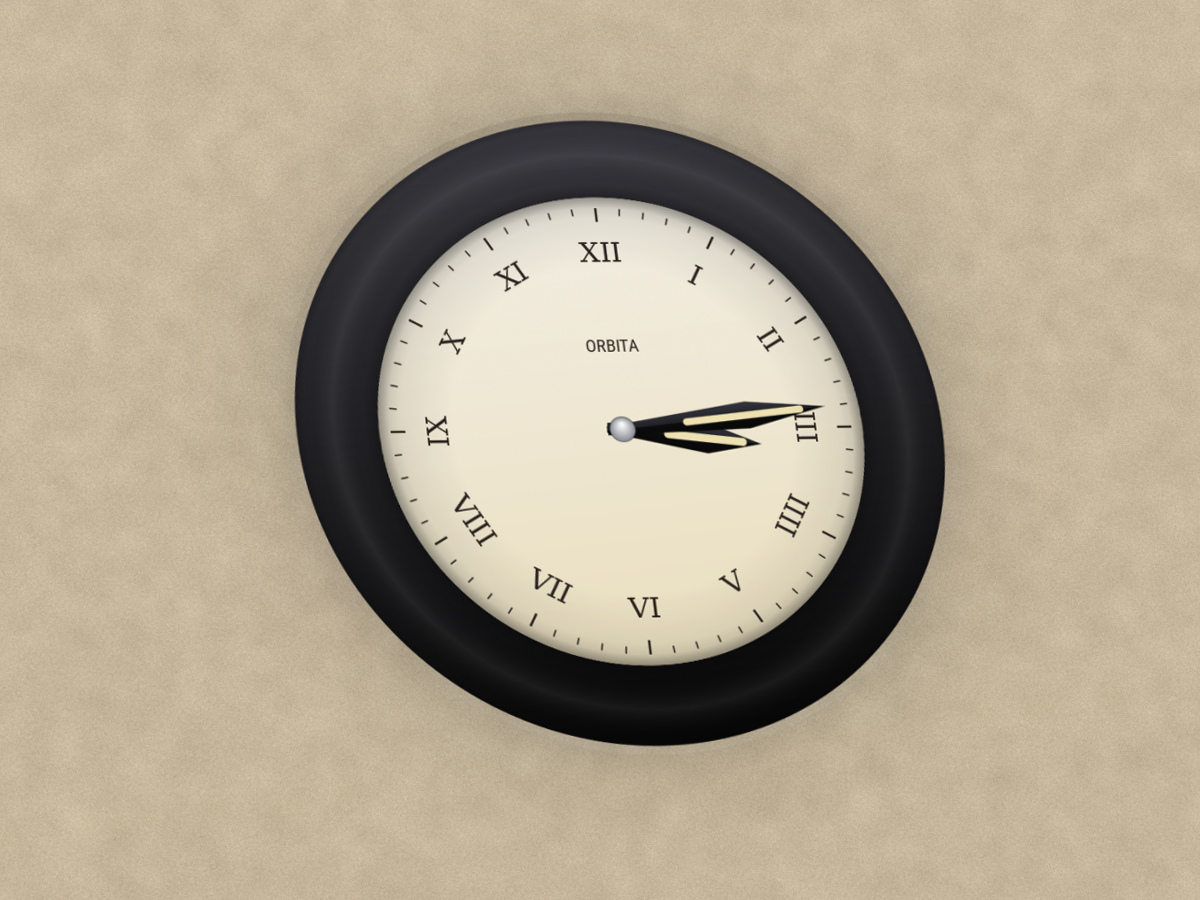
{"hour": 3, "minute": 14}
